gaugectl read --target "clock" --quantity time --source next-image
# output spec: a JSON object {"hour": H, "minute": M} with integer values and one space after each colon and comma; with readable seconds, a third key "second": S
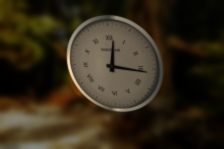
{"hour": 12, "minute": 16}
